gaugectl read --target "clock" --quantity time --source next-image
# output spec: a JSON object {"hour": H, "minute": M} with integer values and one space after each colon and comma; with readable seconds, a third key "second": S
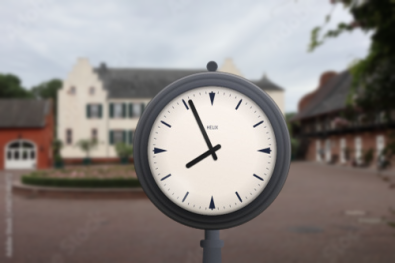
{"hour": 7, "minute": 56}
